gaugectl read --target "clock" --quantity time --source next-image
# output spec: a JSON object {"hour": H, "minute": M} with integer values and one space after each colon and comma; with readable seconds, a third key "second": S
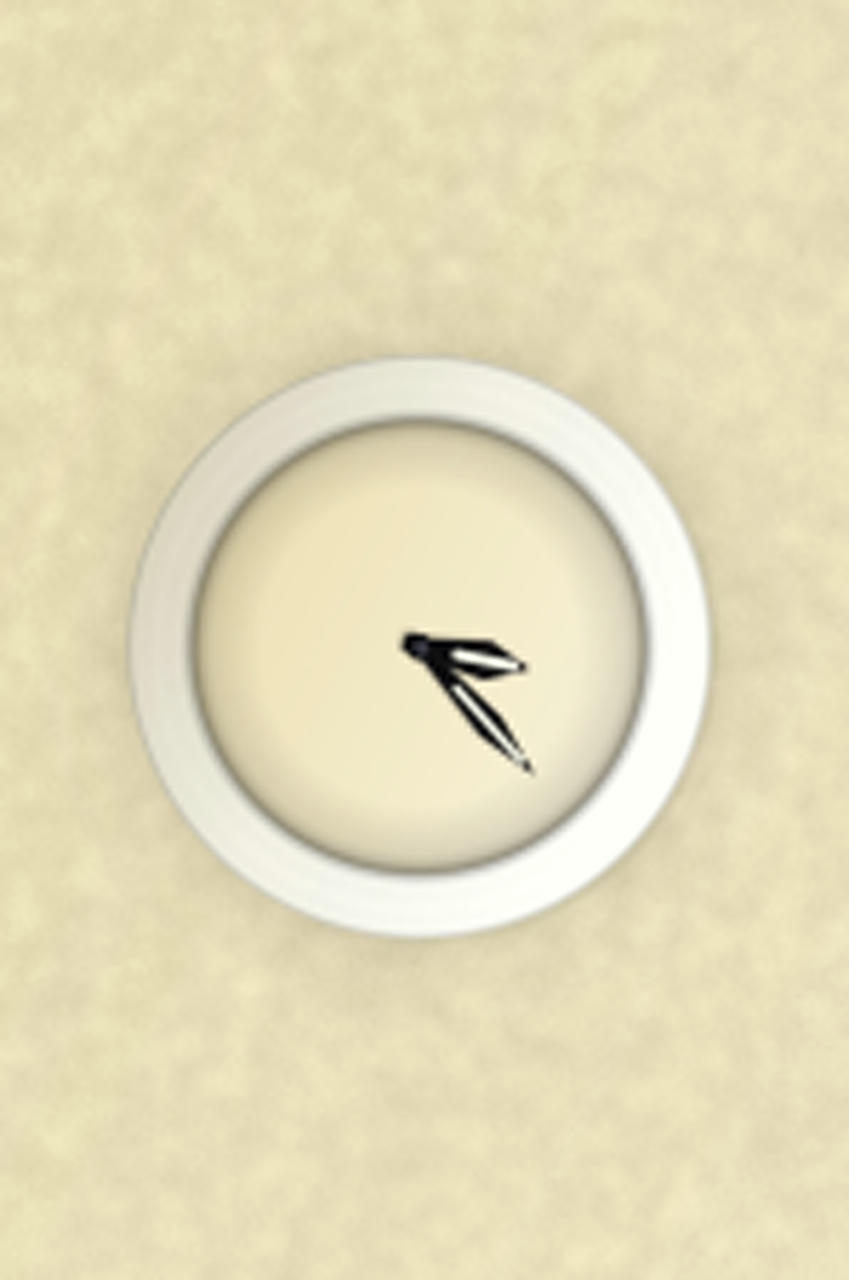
{"hour": 3, "minute": 23}
